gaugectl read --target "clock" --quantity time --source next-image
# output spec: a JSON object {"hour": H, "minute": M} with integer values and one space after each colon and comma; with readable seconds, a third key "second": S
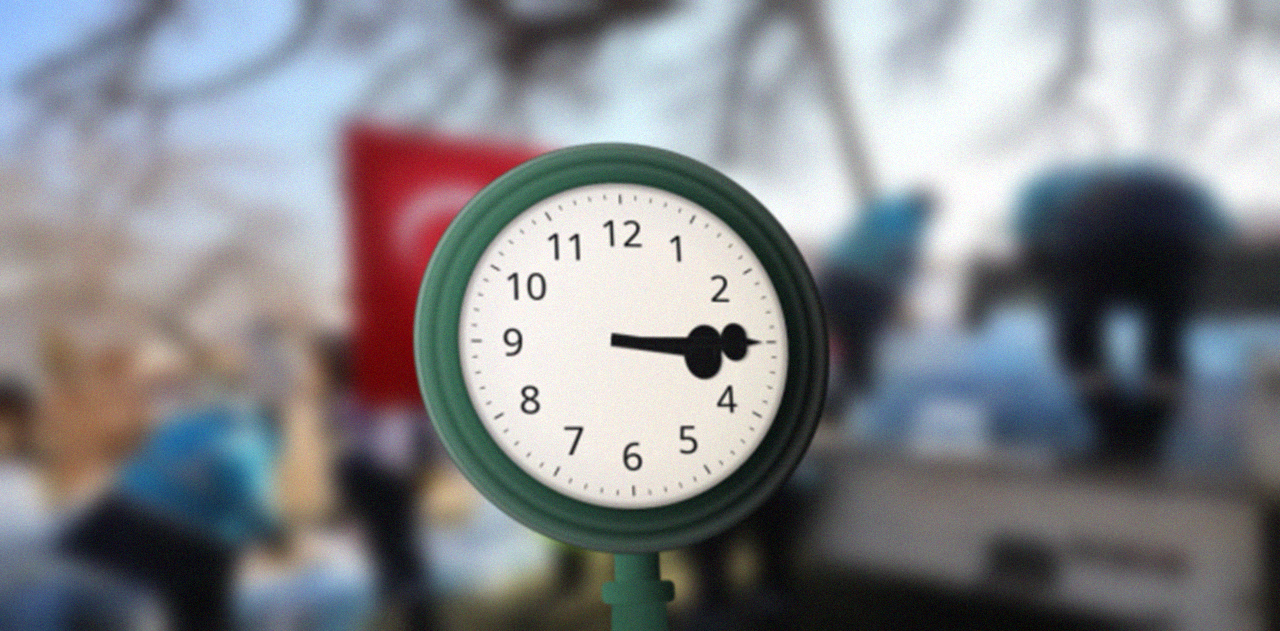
{"hour": 3, "minute": 15}
